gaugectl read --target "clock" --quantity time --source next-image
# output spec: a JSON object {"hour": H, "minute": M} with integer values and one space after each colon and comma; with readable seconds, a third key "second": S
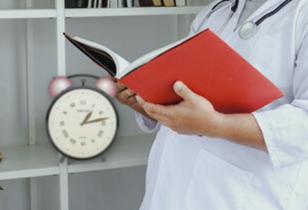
{"hour": 1, "minute": 13}
